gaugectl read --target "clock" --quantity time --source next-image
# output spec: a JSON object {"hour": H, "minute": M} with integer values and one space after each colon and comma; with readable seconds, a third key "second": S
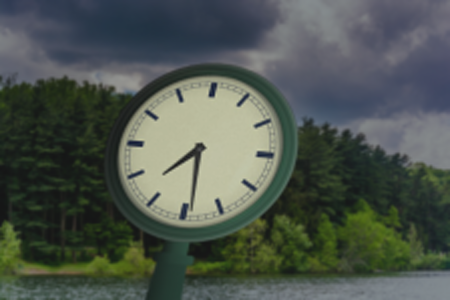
{"hour": 7, "minute": 29}
